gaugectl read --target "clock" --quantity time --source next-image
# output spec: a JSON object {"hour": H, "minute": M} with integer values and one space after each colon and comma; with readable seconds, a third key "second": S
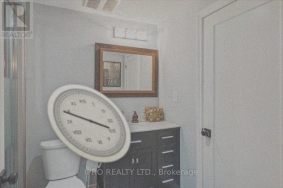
{"hour": 3, "minute": 49}
